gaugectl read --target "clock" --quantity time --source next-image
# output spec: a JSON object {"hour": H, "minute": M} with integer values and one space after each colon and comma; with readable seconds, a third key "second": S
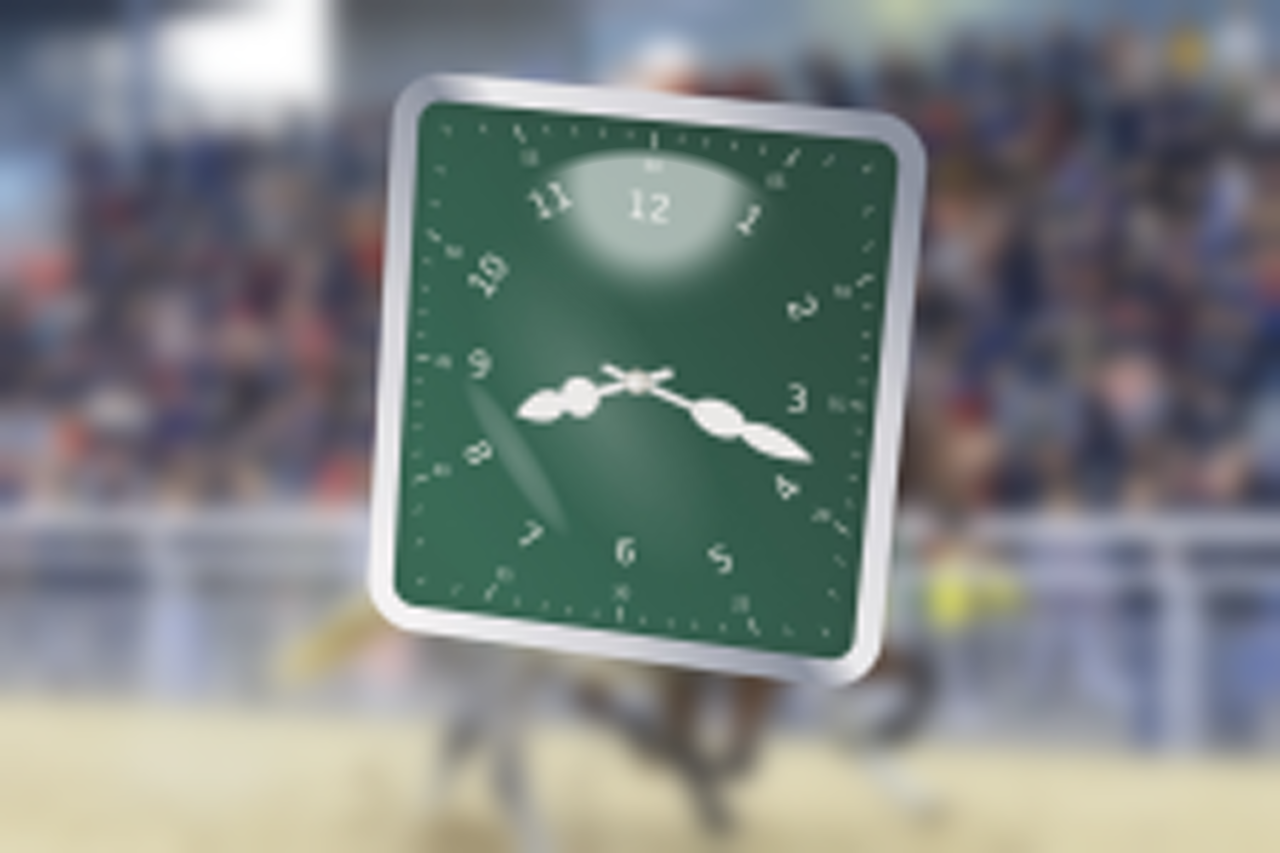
{"hour": 8, "minute": 18}
